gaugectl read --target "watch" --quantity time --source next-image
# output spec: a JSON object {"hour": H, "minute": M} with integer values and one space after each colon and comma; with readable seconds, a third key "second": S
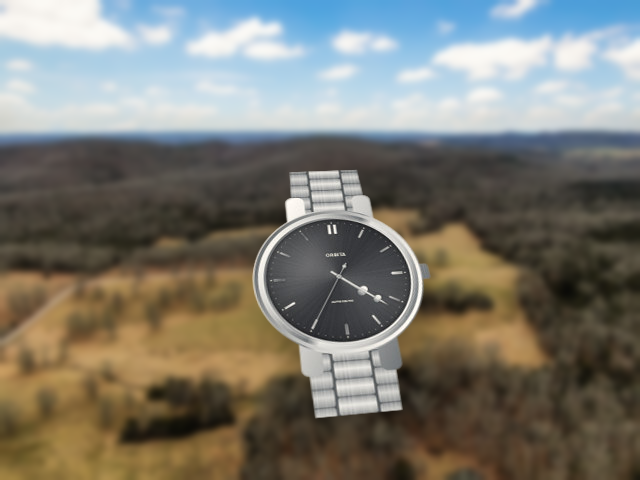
{"hour": 4, "minute": 21, "second": 35}
